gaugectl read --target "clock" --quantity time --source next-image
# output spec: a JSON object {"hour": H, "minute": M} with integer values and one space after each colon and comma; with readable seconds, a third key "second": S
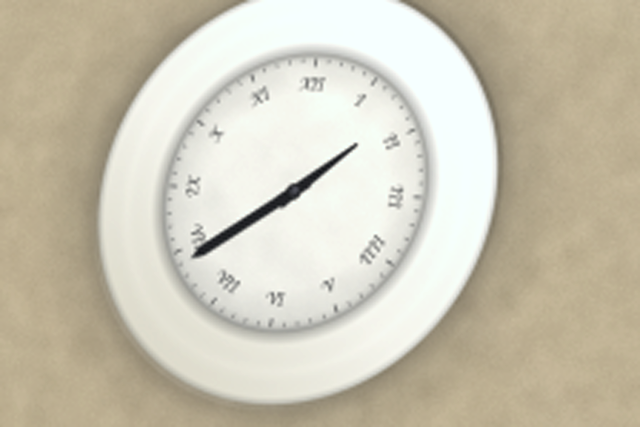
{"hour": 1, "minute": 39}
